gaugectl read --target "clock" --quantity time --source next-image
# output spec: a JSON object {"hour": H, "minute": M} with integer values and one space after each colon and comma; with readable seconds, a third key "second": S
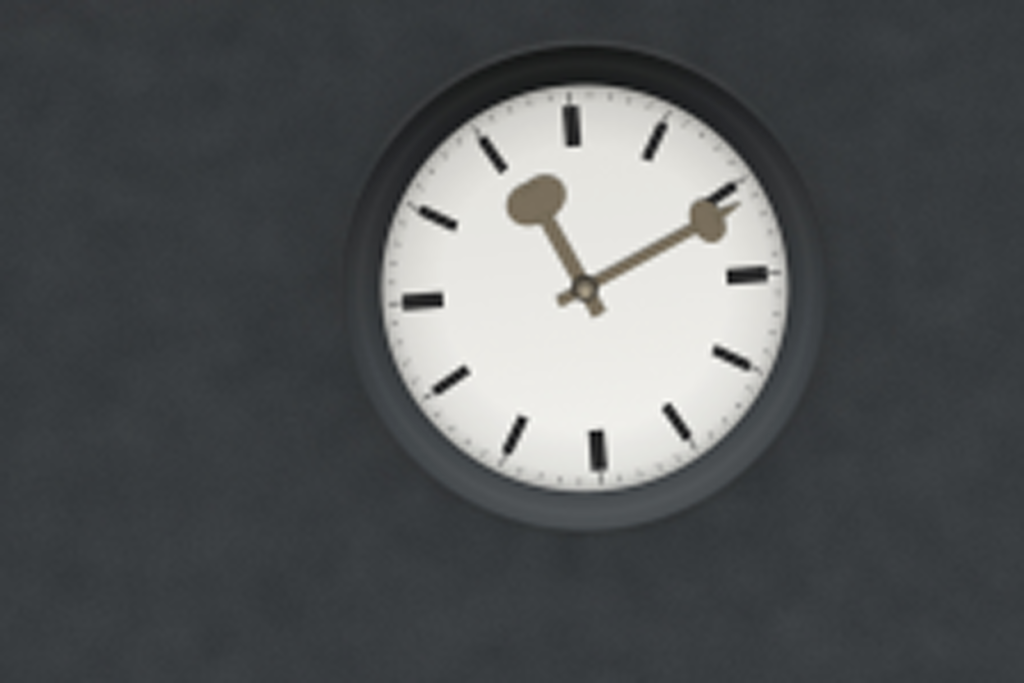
{"hour": 11, "minute": 11}
